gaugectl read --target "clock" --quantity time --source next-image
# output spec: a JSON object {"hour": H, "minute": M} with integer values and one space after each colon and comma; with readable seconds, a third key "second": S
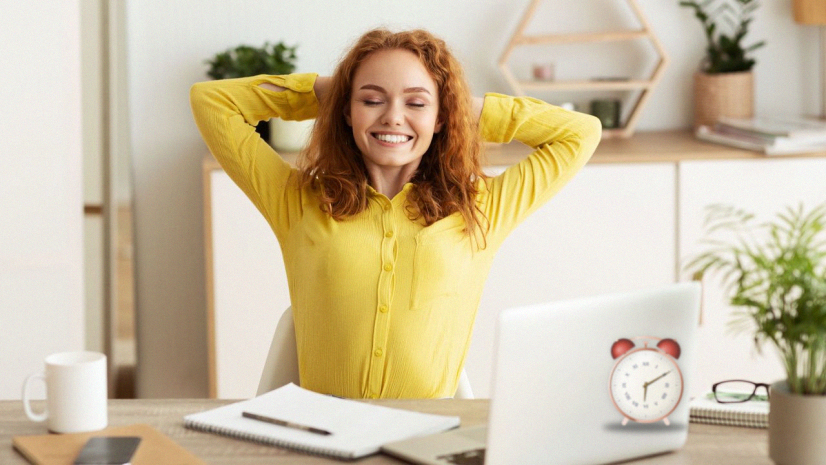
{"hour": 6, "minute": 10}
